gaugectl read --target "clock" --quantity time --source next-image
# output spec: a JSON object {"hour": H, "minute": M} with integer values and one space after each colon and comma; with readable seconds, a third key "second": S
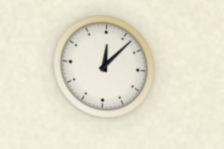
{"hour": 12, "minute": 7}
